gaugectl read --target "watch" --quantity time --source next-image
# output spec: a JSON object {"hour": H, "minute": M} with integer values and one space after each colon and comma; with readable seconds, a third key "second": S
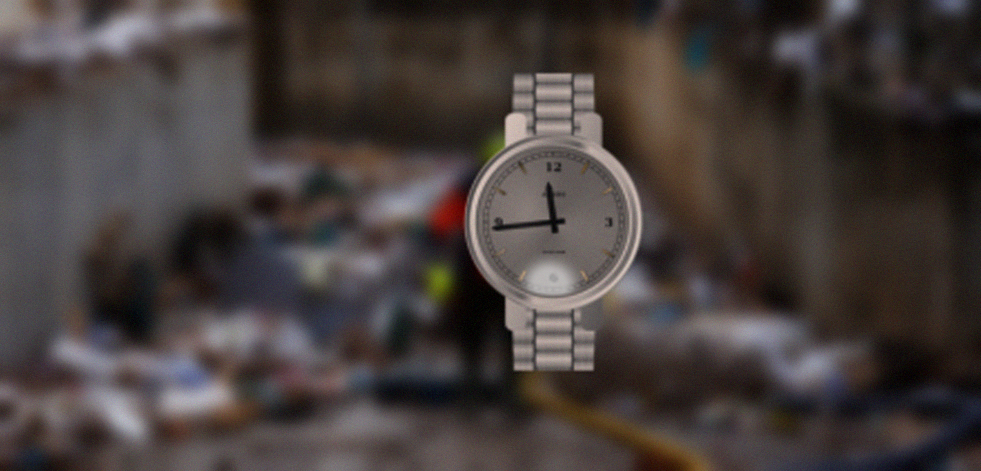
{"hour": 11, "minute": 44}
